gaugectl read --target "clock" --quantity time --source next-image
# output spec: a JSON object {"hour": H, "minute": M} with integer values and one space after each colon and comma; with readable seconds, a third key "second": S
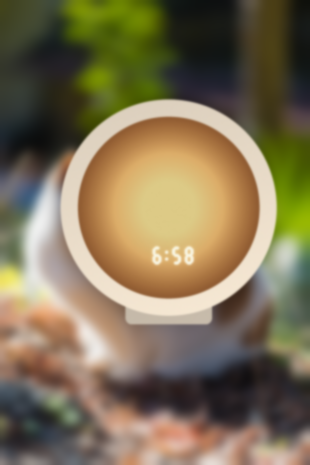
{"hour": 6, "minute": 58}
